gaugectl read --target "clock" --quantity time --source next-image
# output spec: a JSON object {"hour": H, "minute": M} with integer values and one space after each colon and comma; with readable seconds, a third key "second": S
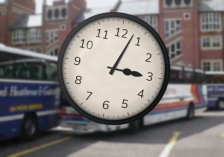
{"hour": 3, "minute": 3}
